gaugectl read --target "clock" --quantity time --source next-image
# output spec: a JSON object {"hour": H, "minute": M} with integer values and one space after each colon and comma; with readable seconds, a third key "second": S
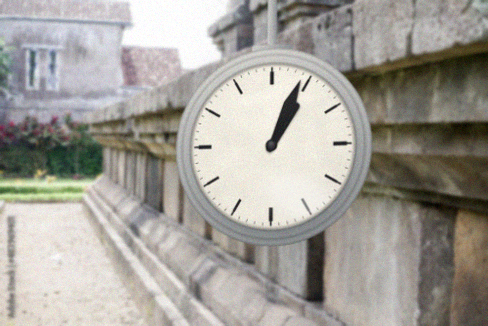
{"hour": 1, "minute": 4}
